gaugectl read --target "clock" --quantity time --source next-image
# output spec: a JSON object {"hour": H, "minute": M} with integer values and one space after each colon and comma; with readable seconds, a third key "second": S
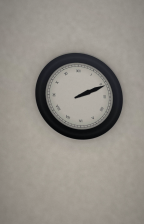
{"hour": 2, "minute": 11}
